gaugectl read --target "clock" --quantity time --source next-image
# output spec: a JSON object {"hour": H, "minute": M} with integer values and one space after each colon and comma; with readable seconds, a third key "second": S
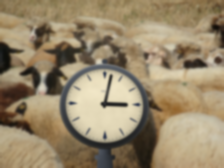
{"hour": 3, "minute": 2}
